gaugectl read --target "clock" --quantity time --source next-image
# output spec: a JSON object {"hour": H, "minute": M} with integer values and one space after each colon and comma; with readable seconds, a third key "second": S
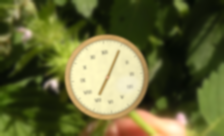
{"hour": 7, "minute": 5}
